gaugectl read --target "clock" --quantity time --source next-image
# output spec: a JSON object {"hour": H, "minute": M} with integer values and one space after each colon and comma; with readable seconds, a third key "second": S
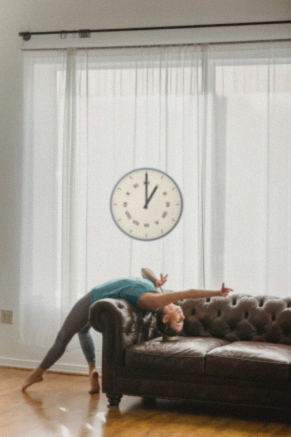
{"hour": 1, "minute": 0}
